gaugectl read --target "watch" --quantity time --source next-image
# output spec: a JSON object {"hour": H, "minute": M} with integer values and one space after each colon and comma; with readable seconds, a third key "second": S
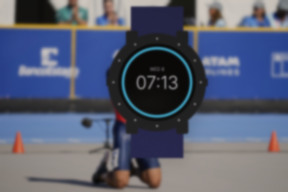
{"hour": 7, "minute": 13}
